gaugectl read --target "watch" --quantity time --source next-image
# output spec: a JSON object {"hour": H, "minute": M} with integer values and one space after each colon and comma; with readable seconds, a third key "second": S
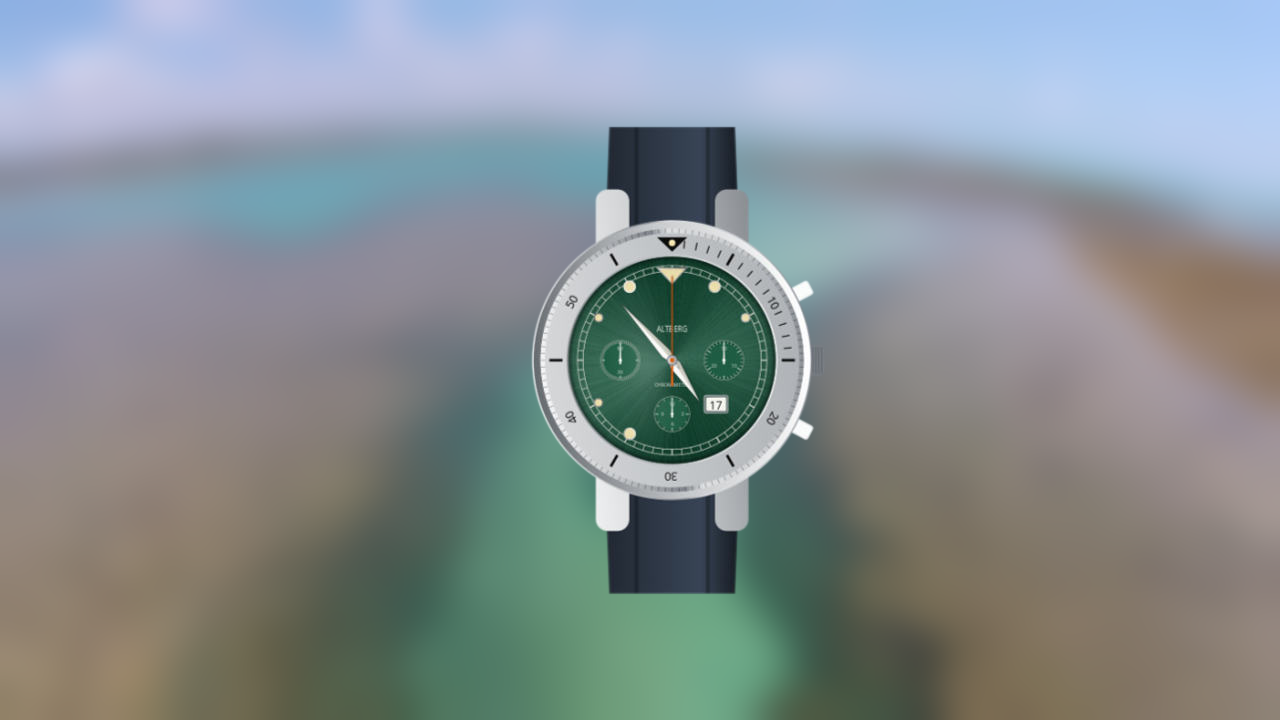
{"hour": 4, "minute": 53}
